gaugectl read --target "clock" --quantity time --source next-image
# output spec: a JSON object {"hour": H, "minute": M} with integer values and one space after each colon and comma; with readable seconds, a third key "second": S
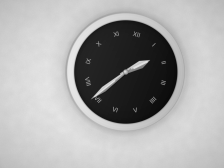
{"hour": 1, "minute": 36}
